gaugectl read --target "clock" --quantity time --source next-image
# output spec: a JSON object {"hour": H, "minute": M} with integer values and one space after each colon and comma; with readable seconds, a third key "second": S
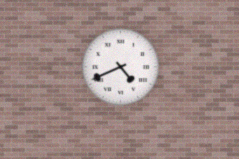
{"hour": 4, "minute": 41}
